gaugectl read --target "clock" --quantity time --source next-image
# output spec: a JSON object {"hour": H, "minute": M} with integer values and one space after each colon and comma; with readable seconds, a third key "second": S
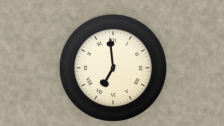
{"hour": 6, "minute": 59}
